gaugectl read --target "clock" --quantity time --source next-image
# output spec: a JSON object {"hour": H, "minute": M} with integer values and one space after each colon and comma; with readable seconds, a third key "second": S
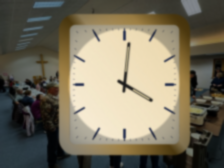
{"hour": 4, "minute": 1}
